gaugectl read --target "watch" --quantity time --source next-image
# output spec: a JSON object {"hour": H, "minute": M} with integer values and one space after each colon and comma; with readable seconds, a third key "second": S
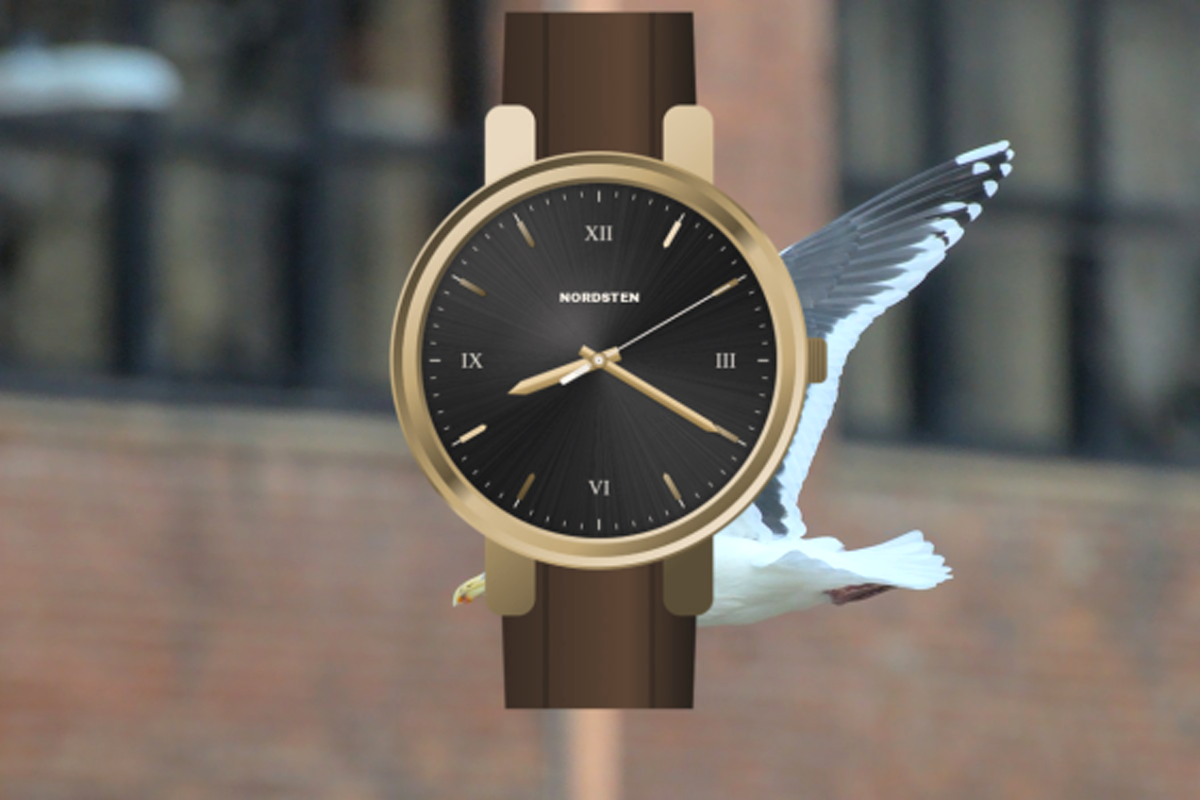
{"hour": 8, "minute": 20, "second": 10}
